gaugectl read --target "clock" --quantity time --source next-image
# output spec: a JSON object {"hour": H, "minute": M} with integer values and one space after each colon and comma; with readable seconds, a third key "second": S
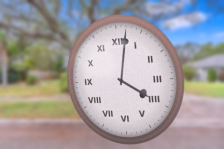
{"hour": 4, "minute": 2}
